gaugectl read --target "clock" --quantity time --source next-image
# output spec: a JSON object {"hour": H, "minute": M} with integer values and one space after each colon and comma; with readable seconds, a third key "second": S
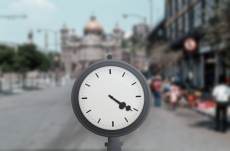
{"hour": 4, "minute": 21}
